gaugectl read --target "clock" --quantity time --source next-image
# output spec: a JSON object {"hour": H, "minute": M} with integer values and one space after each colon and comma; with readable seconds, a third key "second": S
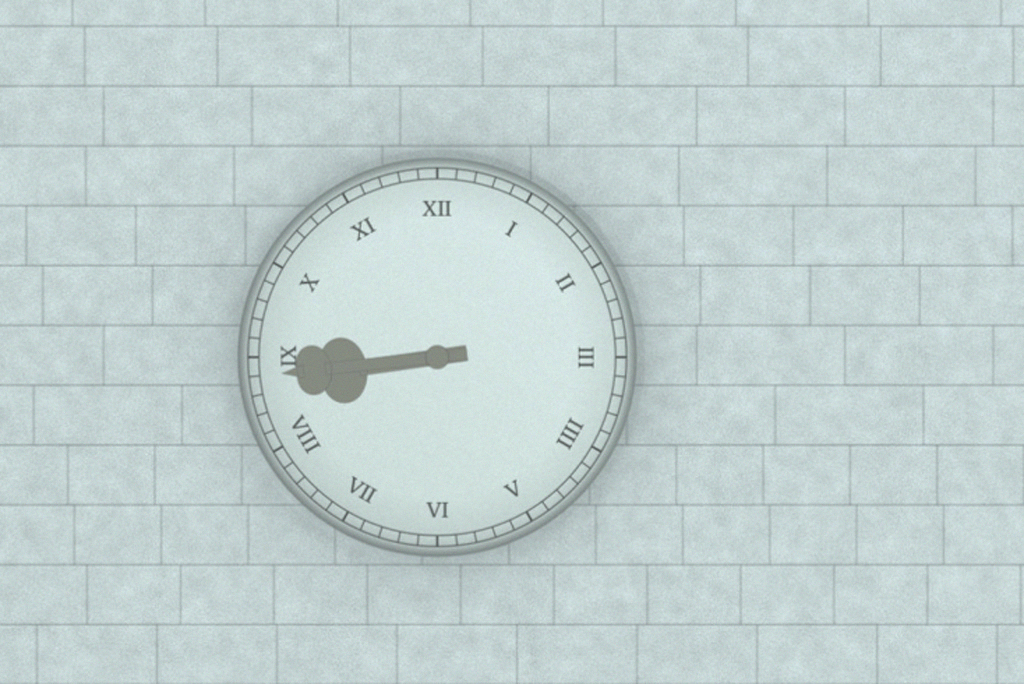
{"hour": 8, "minute": 44}
